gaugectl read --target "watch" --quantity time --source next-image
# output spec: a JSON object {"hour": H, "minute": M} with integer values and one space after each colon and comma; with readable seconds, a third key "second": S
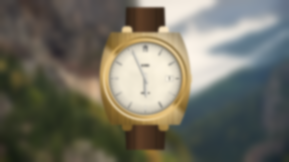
{"hour": 5, "minute": 56}
